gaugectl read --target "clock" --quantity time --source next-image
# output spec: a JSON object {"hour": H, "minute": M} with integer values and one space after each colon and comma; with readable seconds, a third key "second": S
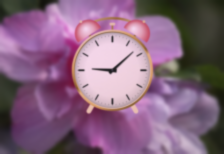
{"hour": 9, "minute": 8}
